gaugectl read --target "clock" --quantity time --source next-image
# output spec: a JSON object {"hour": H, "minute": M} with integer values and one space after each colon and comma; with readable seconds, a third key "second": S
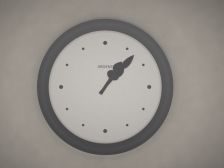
{"hour": 1, "minute": 7}
